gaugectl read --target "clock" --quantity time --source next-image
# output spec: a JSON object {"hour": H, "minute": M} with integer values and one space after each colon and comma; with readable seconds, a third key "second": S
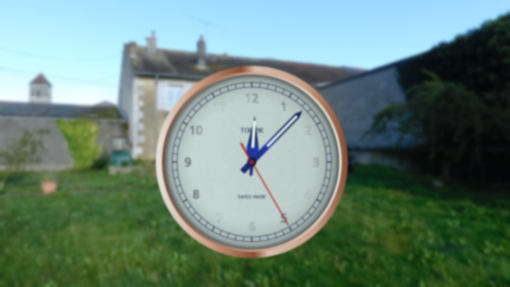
{"hour": 12, "minute": 7, "second": 25}
